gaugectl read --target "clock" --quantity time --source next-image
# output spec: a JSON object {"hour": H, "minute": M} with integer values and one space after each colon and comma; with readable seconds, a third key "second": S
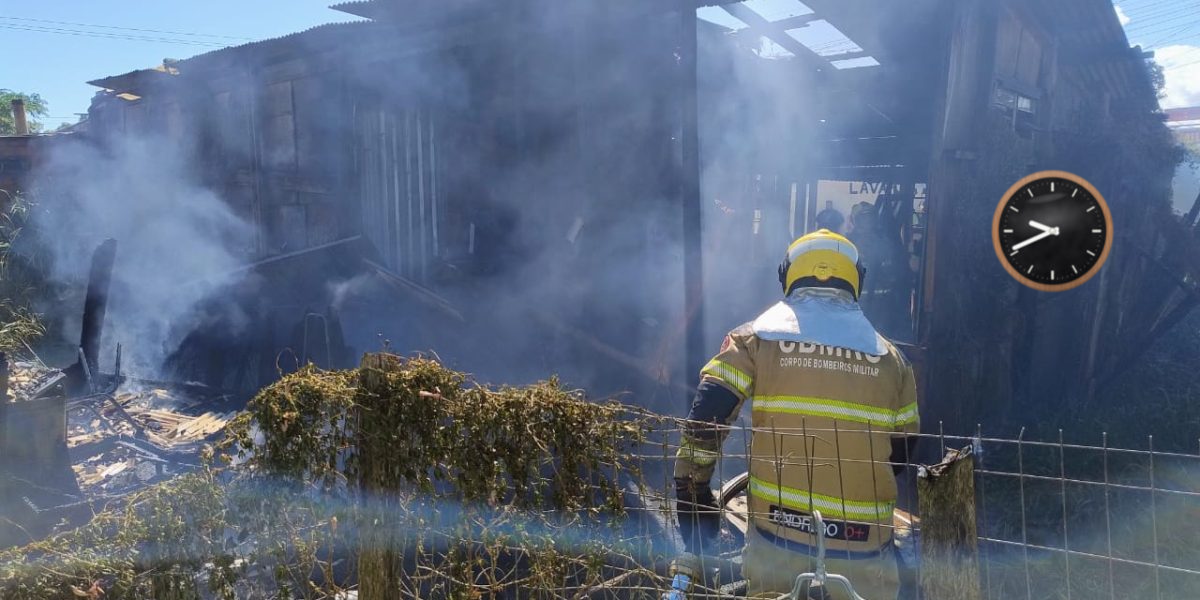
{"hour": 9, "minute": 41}
